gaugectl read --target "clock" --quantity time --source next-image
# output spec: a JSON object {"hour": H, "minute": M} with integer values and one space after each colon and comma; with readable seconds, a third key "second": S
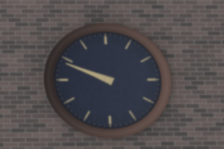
{"hour": 9, "minute": 49}
